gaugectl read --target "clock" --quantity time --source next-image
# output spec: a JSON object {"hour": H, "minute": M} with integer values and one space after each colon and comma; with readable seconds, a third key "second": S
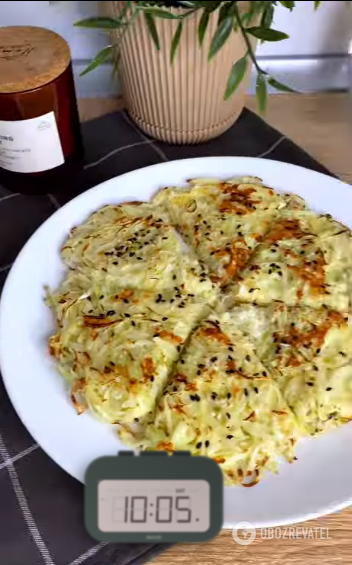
{"hour": 10, "minute": 5}
